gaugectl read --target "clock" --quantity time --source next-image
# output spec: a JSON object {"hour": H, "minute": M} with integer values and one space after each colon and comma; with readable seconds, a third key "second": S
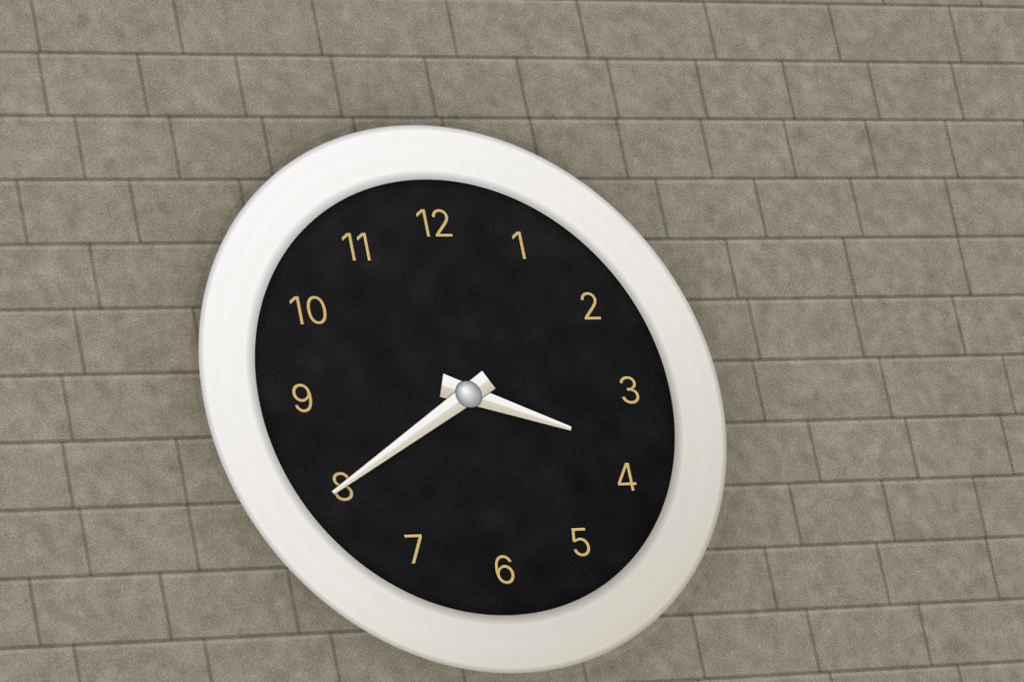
{"hour": 3, "minute": 40}
